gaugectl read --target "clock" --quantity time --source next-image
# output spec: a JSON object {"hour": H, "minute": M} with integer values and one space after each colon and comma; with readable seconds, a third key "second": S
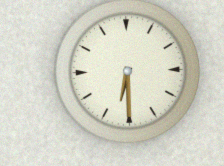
{"hour": 6, "minute": 30}
